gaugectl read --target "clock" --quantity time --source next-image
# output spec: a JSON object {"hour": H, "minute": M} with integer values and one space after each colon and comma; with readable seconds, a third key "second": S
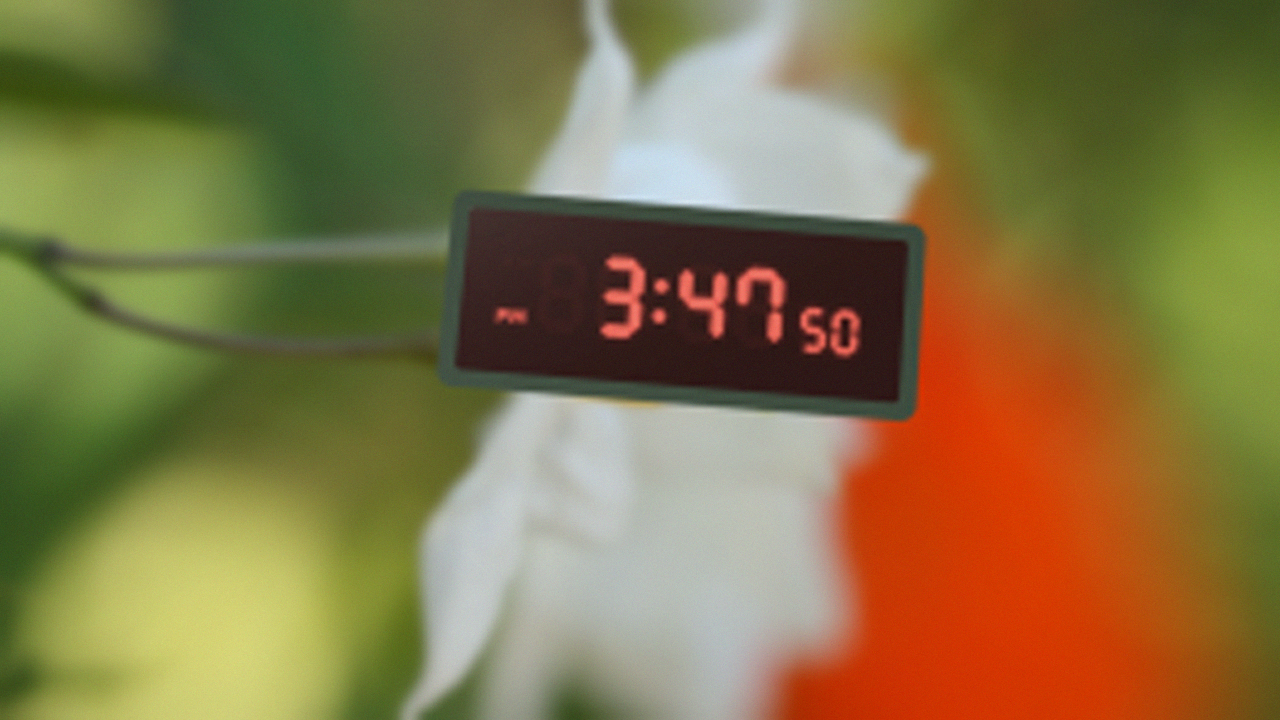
{"hour": 3, "minute": 47, "second": 50}
